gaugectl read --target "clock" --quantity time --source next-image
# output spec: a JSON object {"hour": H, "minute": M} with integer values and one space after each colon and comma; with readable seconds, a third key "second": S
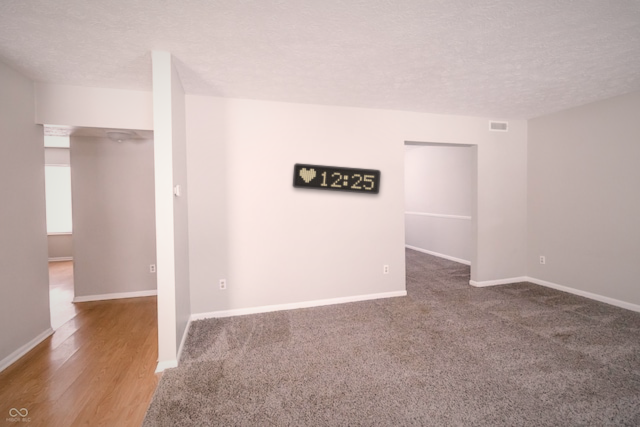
{"hour": 12, "minute": 25}
